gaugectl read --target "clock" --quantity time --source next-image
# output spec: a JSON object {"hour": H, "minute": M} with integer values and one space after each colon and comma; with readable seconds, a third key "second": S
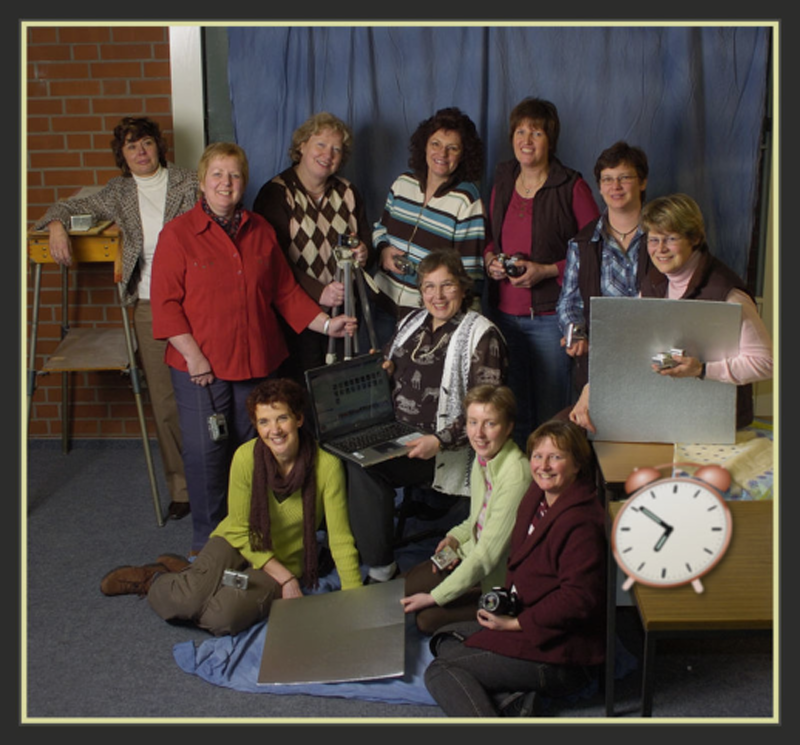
{"hour": 6, "minute": 51}
